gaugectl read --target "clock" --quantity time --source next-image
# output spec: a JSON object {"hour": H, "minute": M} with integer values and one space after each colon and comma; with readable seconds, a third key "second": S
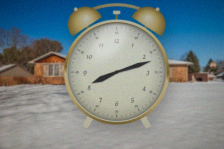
{"hour": 8, "minute": 12}
